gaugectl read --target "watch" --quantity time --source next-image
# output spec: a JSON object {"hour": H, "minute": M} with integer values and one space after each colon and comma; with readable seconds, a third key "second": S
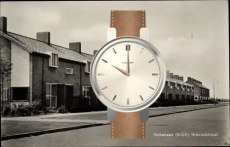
{"hour": 10, "minute": 0}
